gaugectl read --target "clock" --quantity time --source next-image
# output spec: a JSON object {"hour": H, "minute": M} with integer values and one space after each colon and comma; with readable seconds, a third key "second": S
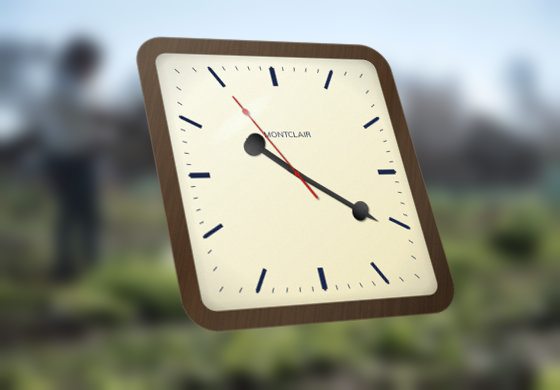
{"hour": 10, "minute": 20, "second": 55}
